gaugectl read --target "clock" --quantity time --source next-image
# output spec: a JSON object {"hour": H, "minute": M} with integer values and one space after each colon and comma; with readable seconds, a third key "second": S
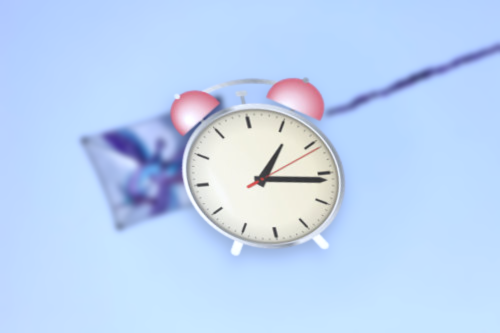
{"hour": 1, "minute": 16, "second": 11}
